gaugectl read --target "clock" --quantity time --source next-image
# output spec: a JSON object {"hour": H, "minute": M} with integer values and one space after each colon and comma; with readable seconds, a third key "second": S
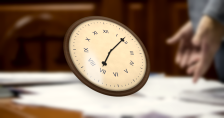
{"hour": 7, "minute": 8}
